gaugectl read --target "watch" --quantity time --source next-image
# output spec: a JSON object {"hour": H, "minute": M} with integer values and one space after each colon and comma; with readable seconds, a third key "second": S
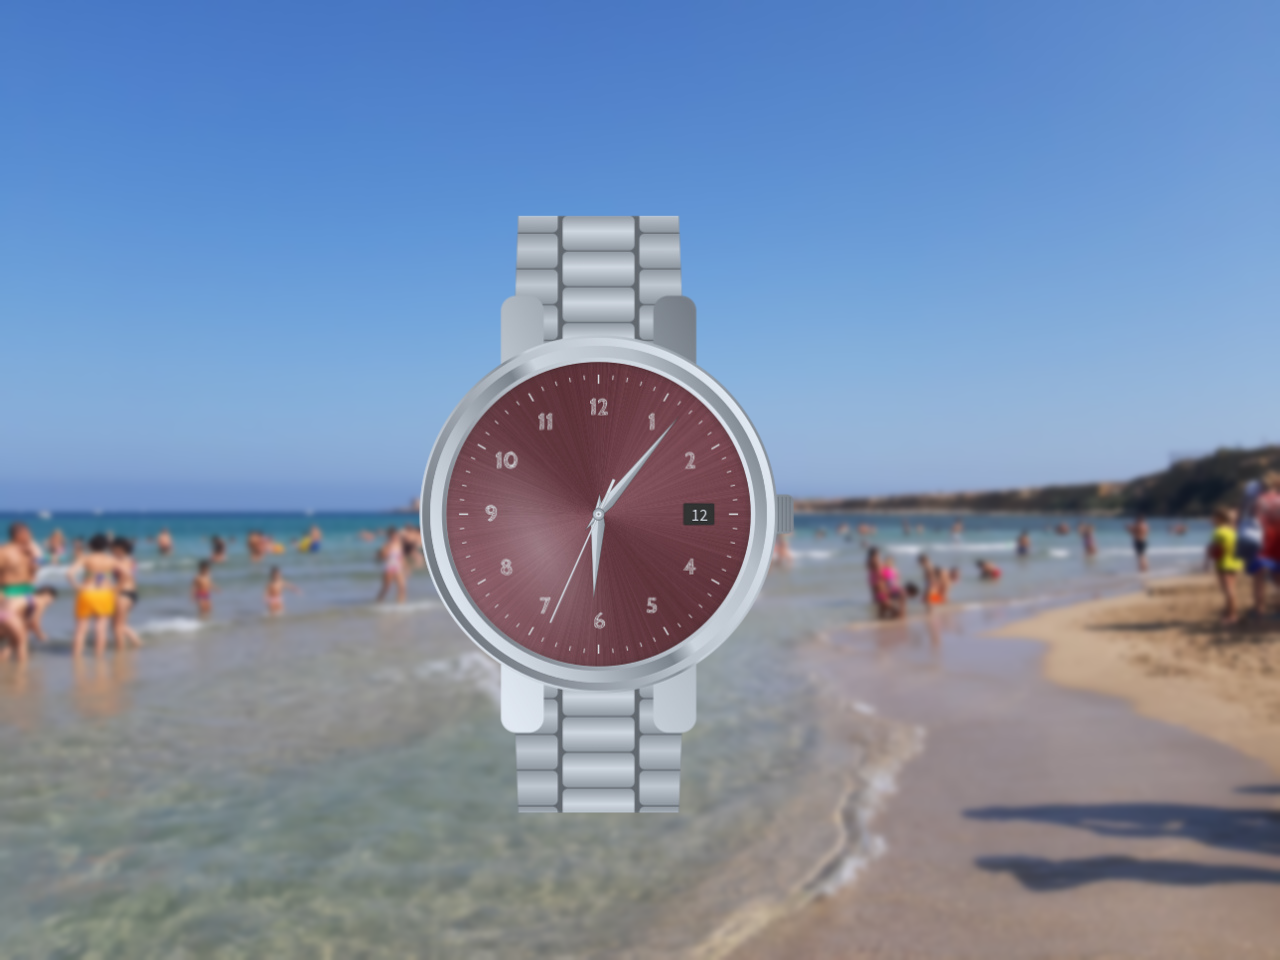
{"hour": 6, "minute": 6, "second": 34}
